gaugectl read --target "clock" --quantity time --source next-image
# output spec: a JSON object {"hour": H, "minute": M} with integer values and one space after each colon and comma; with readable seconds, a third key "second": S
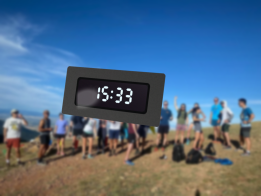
{"hour": 15, "minute": 33}
